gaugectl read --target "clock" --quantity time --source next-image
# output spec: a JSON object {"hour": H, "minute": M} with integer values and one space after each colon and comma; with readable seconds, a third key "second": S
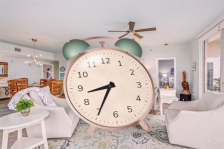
{"hour": 8, "minute": 35}
